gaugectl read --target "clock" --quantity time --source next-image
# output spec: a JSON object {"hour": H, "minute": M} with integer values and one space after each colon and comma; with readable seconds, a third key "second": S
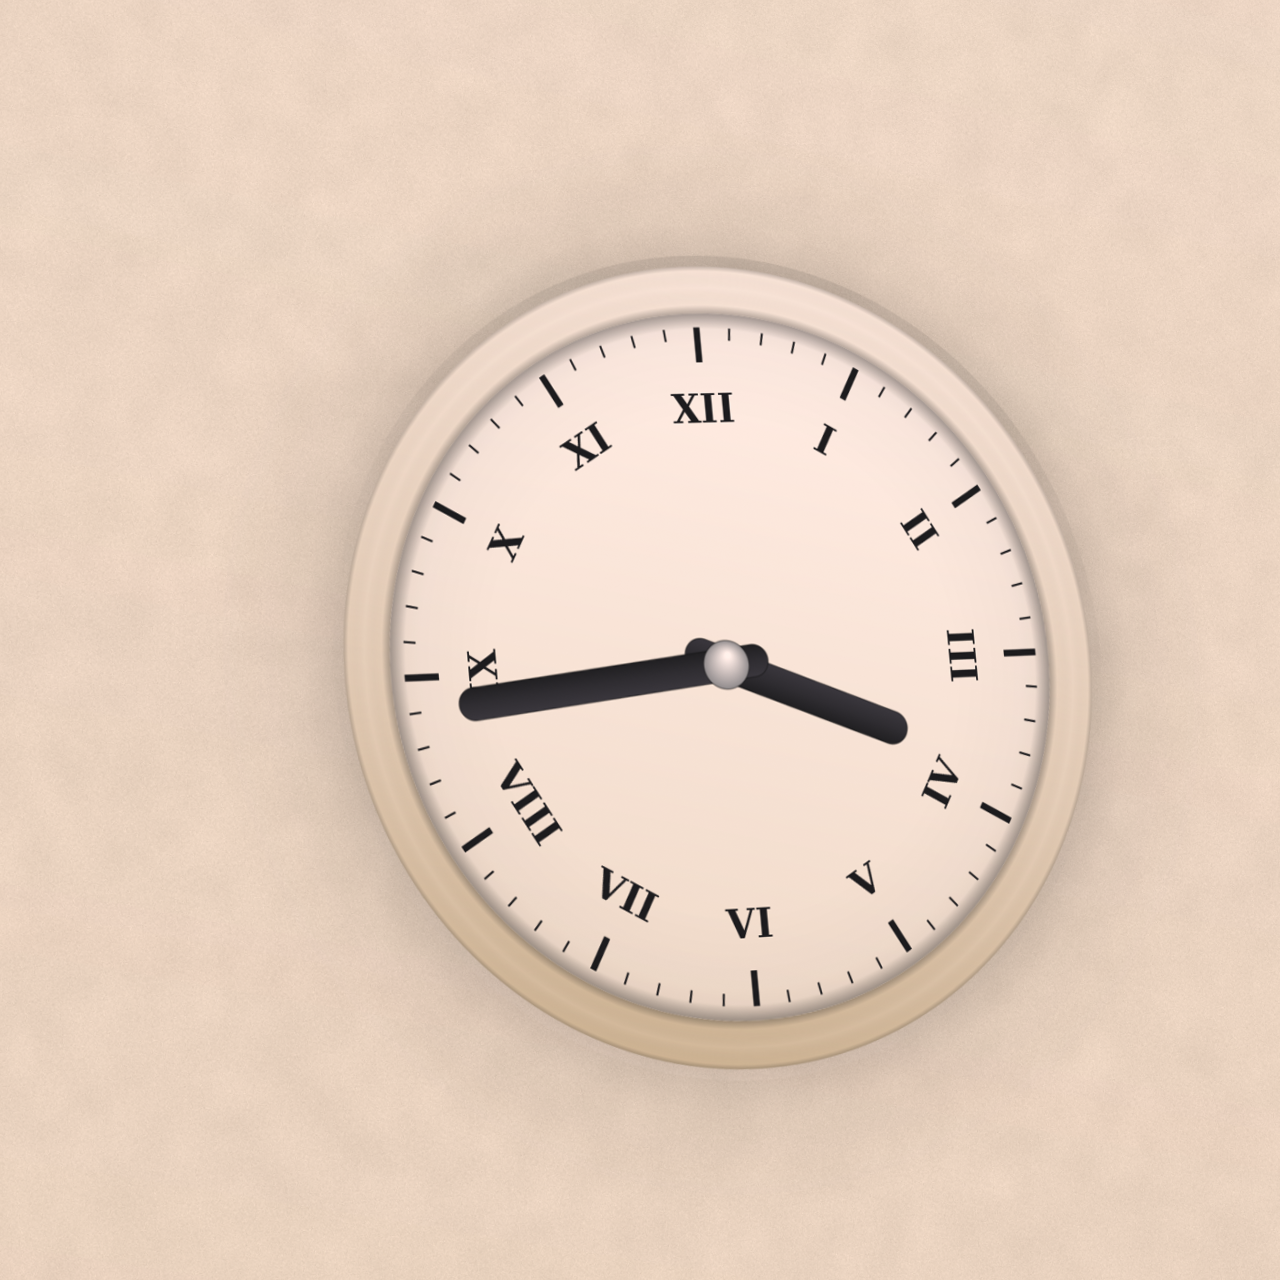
{"hour": 3, "minute": 44}
